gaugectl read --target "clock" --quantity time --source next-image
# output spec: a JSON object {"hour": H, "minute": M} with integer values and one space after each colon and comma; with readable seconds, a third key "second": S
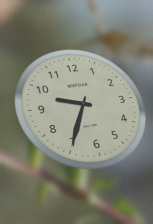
{"hour": 9, "minute": 35}
